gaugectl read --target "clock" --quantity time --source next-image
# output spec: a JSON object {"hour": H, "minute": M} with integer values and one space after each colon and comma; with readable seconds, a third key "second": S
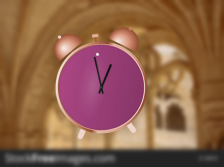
{"hour": 12, "minute": 59}
